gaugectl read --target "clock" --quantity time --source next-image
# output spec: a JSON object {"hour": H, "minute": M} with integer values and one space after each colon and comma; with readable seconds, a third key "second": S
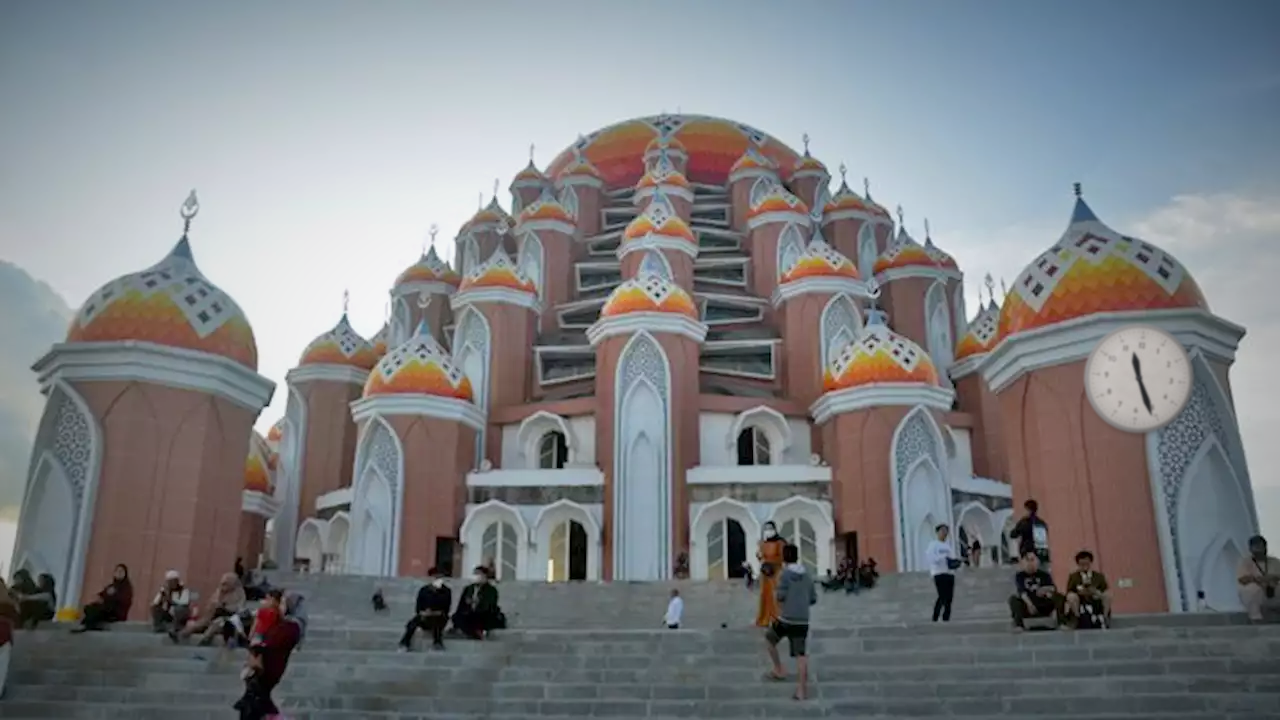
{"hour": 11, "minute": 26}
